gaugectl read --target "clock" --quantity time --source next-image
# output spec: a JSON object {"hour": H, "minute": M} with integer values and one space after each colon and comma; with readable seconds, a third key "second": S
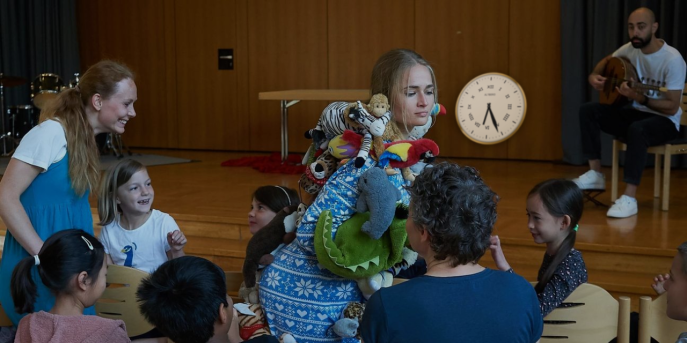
{"hour": 6, "minute": 26}
